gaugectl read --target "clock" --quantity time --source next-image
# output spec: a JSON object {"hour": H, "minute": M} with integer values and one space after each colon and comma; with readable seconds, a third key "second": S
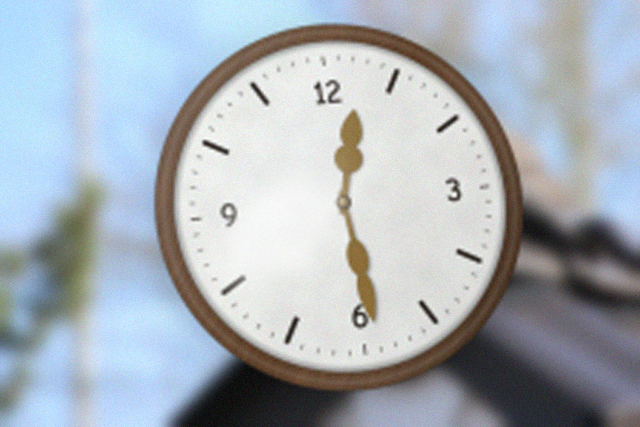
{"hour": 12, "minute": 29}
